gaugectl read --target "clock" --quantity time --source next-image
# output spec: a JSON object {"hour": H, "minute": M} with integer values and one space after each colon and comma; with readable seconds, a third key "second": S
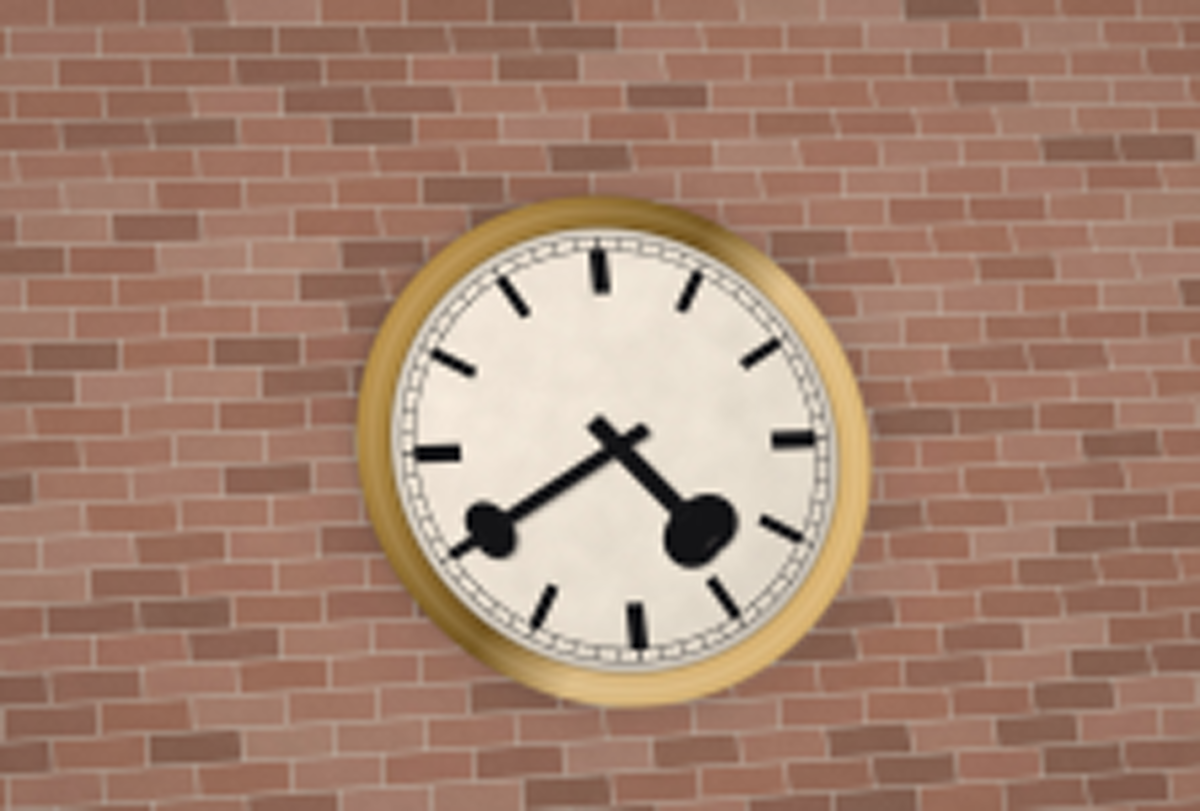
{"hour": 4, "minute": 40}
